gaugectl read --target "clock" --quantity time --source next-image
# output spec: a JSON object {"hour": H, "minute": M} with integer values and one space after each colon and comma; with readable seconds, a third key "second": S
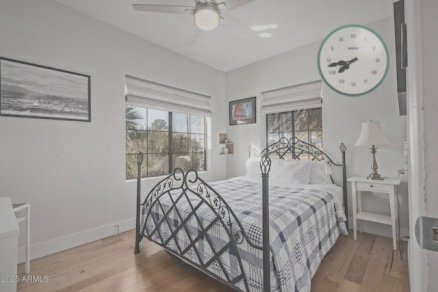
{"hour": 7, "minute": 43}
